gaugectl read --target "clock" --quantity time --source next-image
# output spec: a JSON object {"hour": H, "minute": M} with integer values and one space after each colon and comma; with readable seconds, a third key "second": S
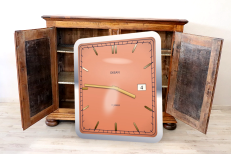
{"hour": 3, "minute": 46}
